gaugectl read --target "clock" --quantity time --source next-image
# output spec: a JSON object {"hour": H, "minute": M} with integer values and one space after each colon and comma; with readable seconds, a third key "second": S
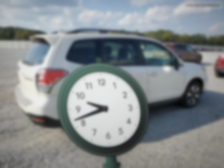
{"hour": 9, "minute": 42}
